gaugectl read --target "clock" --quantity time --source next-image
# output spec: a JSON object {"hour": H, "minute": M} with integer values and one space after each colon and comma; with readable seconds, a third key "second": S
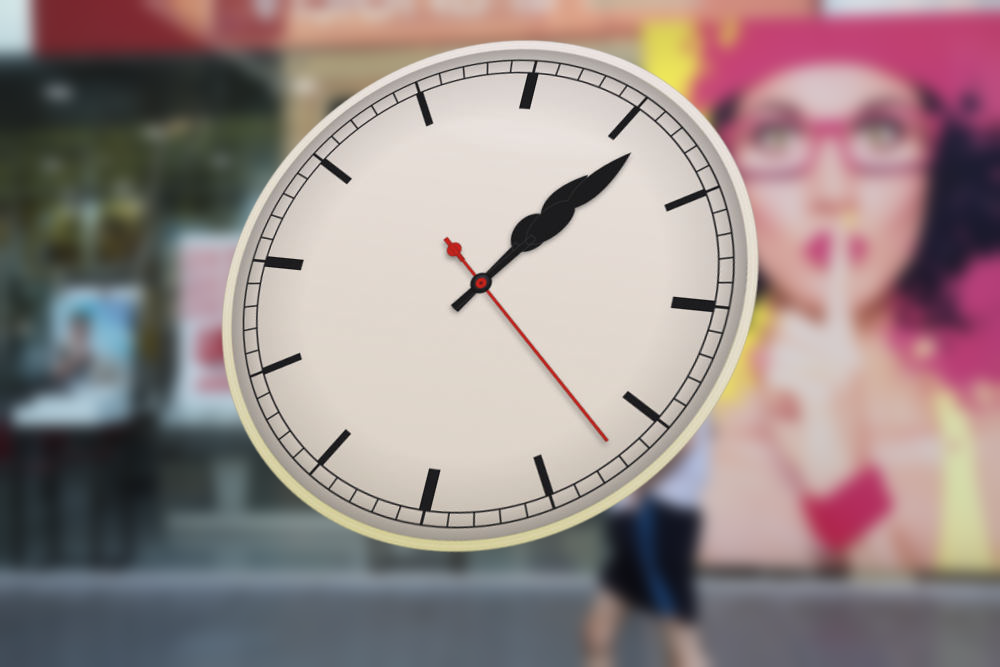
{"hour": 1, "minute": 6, "second": 22}
